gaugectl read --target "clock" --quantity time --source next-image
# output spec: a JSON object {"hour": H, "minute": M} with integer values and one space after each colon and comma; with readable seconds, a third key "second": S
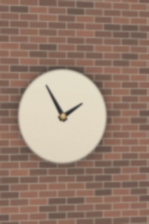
{"hour": 1, "minute": 55}
